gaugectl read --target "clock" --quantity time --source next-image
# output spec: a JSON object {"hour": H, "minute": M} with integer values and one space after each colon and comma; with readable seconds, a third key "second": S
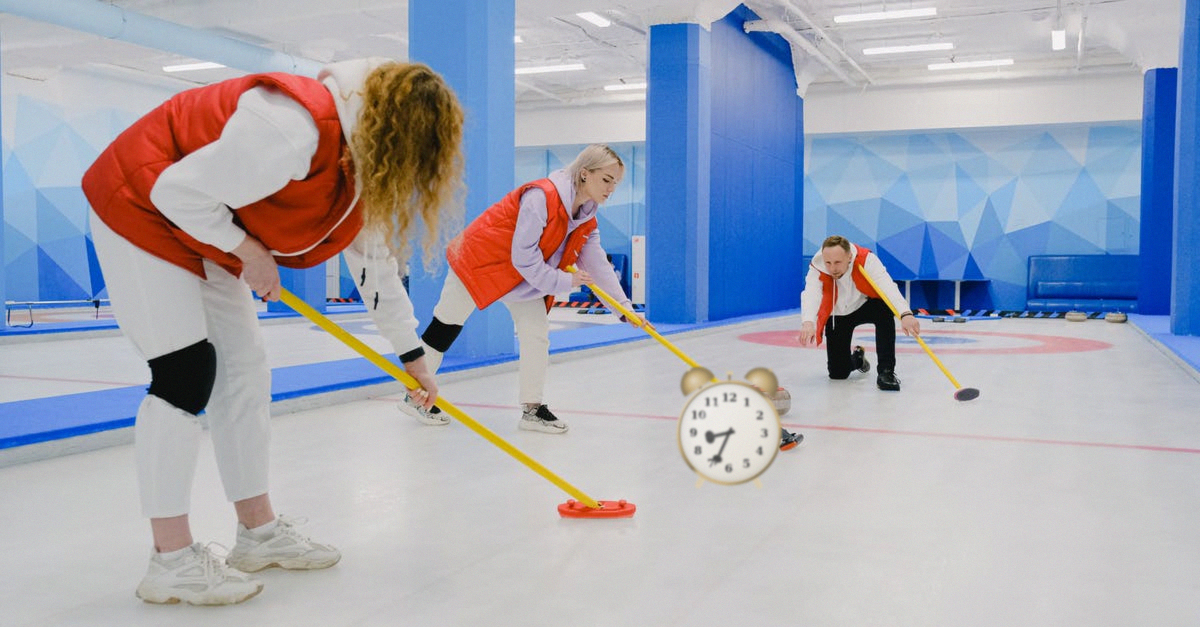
{"hour": 8, "minute": 34}
